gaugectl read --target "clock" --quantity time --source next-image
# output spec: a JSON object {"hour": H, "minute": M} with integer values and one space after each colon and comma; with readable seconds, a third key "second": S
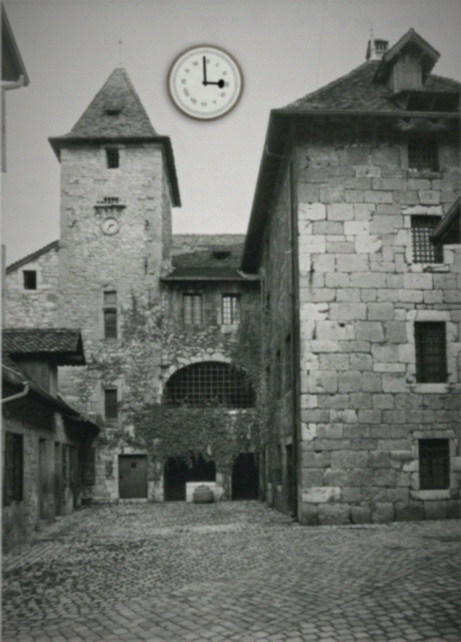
{"hour": 2, "minute": 59}
